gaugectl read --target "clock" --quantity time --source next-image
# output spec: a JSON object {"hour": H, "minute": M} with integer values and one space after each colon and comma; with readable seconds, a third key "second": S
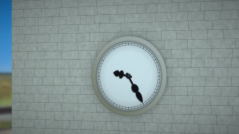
{"hour": 9, "minute": 25}
